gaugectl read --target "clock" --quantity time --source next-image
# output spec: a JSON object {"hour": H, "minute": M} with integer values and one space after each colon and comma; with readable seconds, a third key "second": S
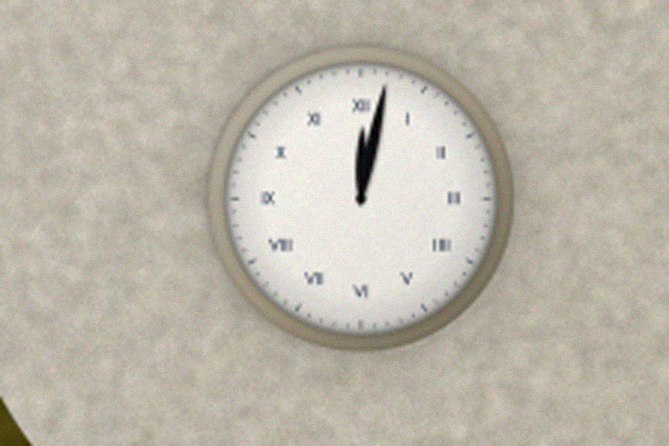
{"hour": 12, "minute": 2}
